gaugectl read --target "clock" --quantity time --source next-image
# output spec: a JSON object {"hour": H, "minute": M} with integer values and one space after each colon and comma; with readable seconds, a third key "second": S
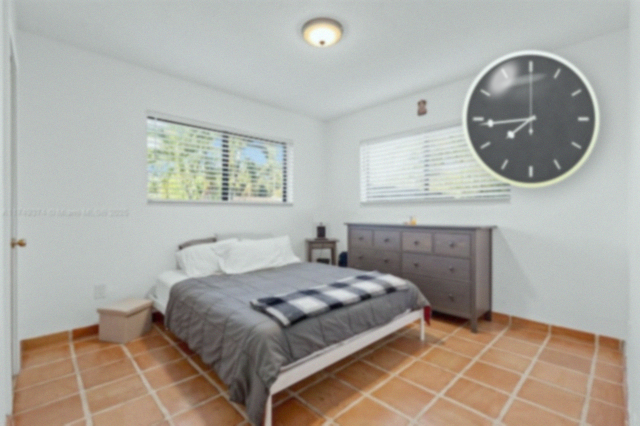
{"hour": 7, "minute": 44, "second": 0}
